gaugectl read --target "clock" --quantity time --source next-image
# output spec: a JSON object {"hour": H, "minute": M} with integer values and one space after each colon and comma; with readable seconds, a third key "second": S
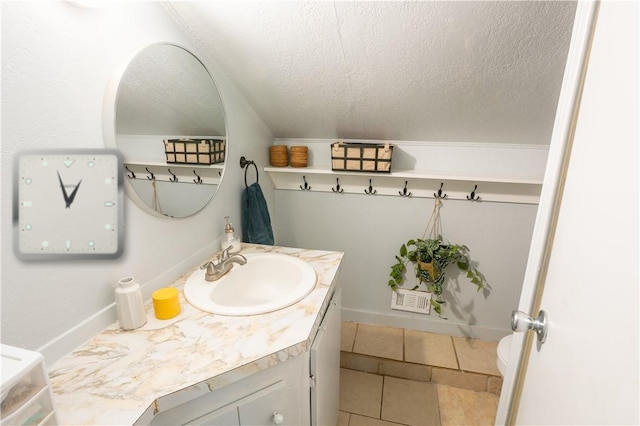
{"hour": 12, "minute": 57}
